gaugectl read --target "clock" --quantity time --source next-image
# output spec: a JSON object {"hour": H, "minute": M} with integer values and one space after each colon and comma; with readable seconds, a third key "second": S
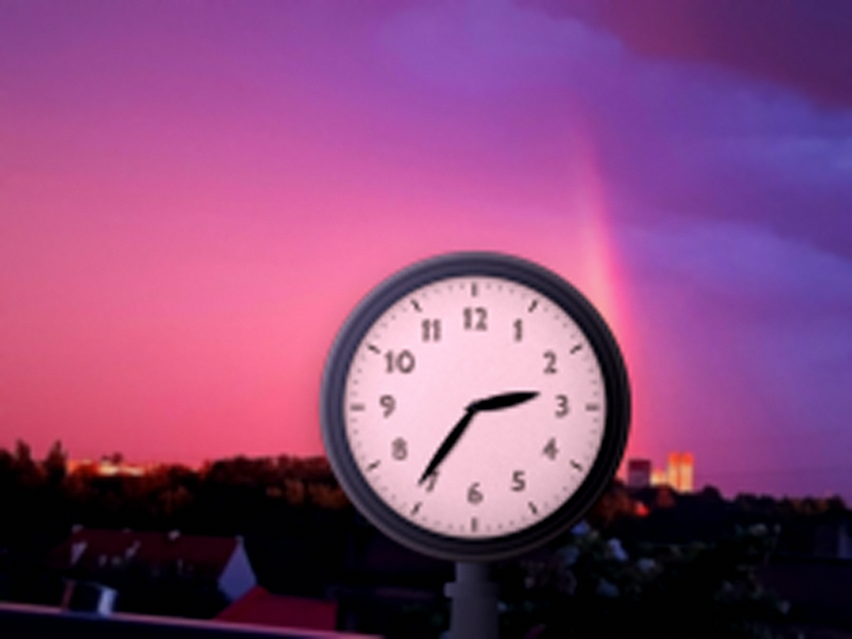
{"hour": 2, "minute": 36}
